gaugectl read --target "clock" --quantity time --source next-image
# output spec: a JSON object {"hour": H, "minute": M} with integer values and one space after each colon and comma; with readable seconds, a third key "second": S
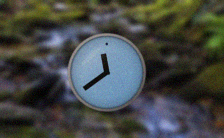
{"hour": 11, "minute": 39}
